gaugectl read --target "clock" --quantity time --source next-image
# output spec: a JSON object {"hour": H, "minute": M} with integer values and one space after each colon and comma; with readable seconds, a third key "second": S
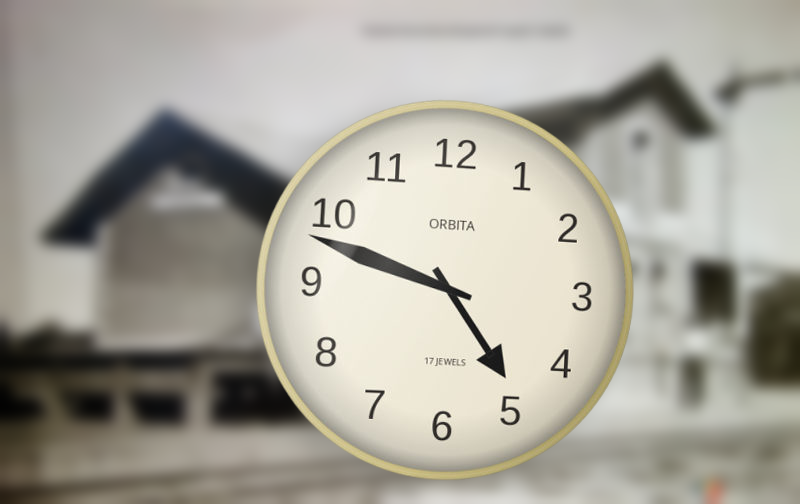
{"hour": 4, "minute": 48}
